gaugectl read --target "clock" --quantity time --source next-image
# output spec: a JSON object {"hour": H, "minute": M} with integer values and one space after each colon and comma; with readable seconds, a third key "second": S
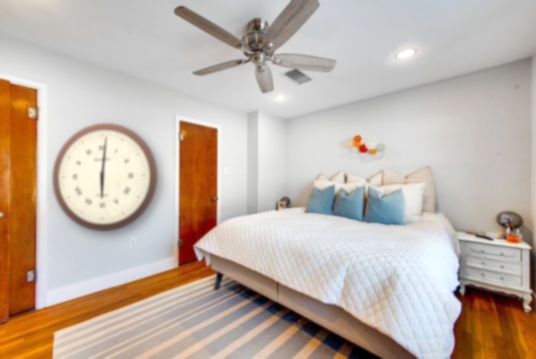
{"hour": 6, "minute": 1}
